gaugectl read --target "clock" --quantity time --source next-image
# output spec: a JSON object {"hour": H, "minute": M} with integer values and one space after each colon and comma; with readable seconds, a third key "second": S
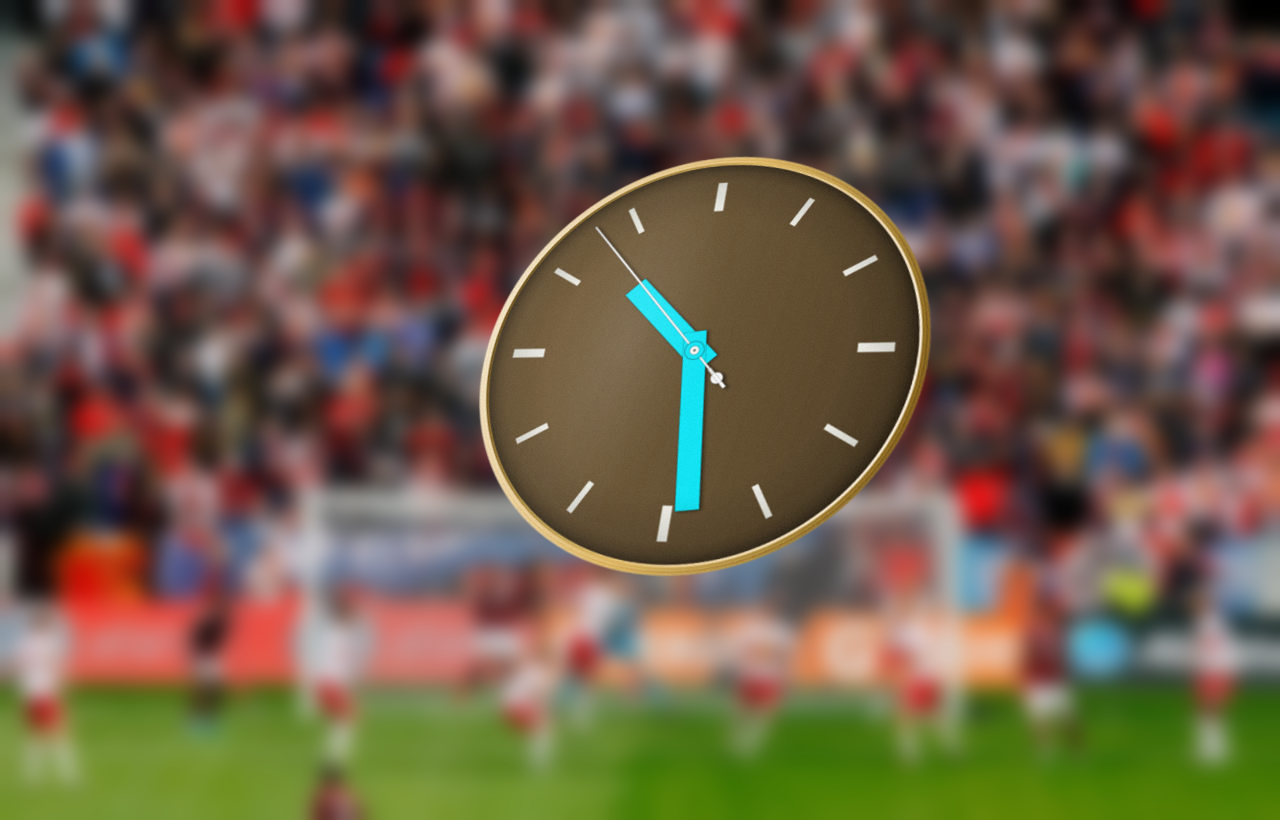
{"hour": 10, "minute": 28, "second": 53}
